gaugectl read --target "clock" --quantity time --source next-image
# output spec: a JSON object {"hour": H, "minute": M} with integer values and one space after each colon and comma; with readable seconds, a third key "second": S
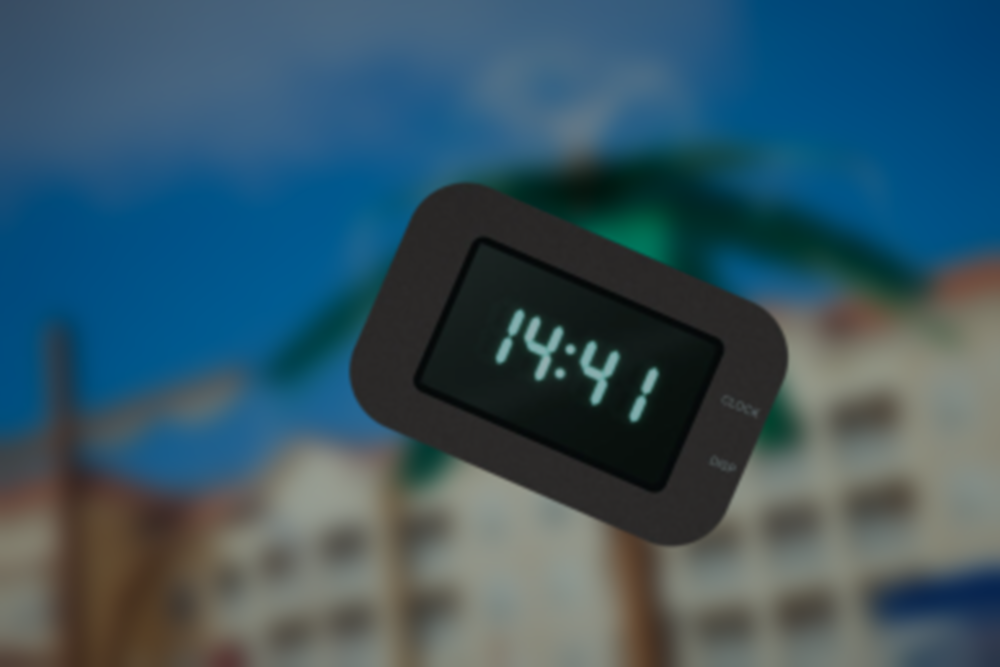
{"hour": 14, "minute": 41}
